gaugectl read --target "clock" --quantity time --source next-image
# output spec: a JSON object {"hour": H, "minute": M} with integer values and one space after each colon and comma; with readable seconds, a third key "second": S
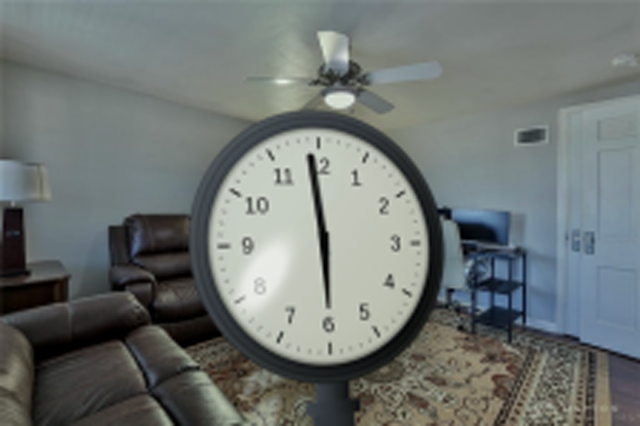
{"hour": 5, "minute": 59}
